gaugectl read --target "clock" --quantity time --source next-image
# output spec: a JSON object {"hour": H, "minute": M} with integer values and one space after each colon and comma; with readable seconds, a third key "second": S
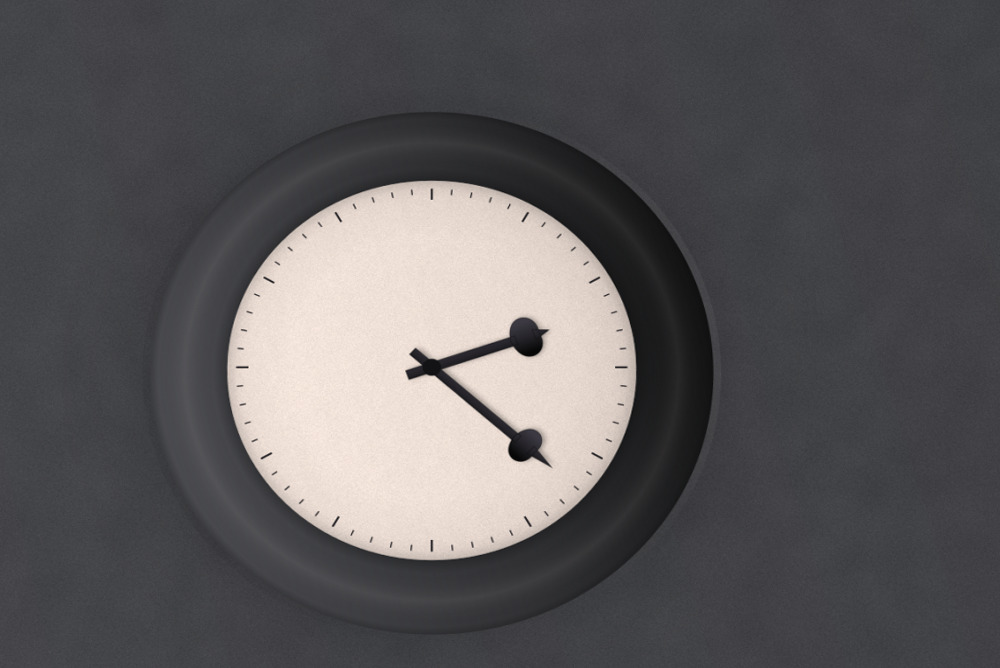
{"hour": 2, "minute": 22}
